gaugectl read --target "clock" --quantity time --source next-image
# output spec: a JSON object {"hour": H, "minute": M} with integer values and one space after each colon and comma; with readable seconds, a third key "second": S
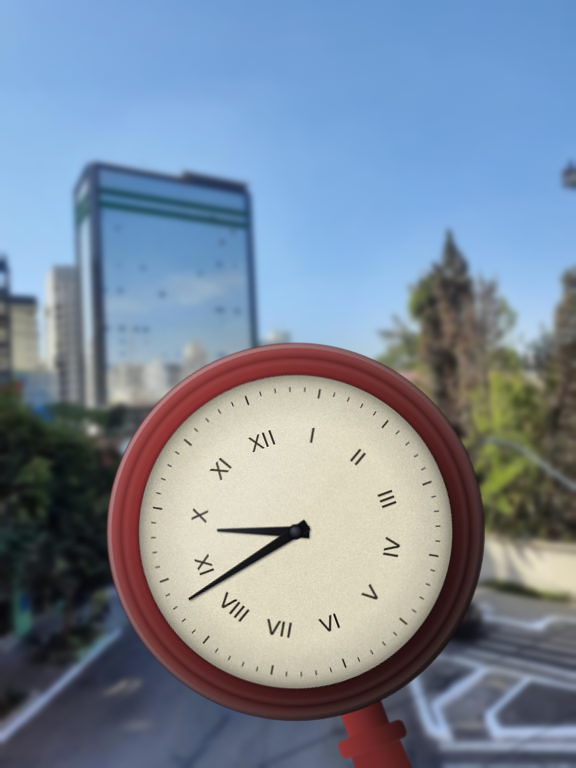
{"hour": 9, "minute": 43}
